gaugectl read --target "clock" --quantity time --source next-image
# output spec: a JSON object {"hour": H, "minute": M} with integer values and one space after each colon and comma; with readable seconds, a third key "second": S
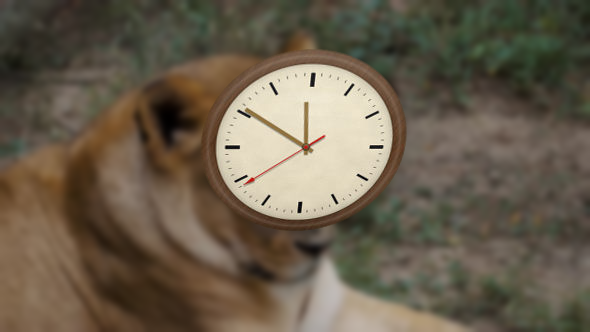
{"hour": 11, "minute": 50, "second": 39}
